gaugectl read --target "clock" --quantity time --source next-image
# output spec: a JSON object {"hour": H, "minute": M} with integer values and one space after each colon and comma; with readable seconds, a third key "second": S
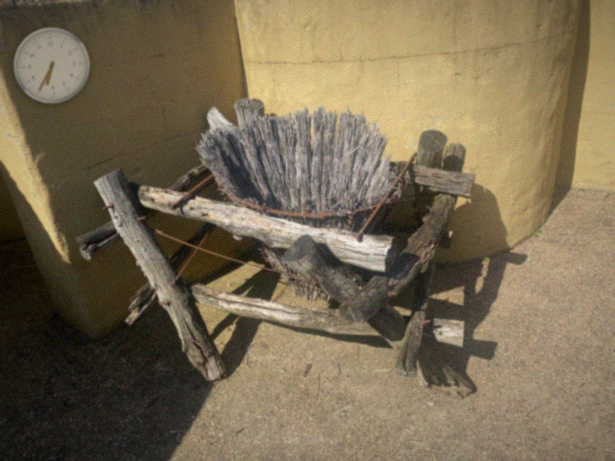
{"hour": 6, "minute": 35}
